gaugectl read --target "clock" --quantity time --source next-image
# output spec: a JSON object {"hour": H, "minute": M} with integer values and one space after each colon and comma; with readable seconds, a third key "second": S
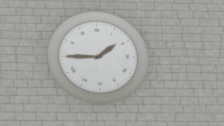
{"hour": 1, "minute": 45}
